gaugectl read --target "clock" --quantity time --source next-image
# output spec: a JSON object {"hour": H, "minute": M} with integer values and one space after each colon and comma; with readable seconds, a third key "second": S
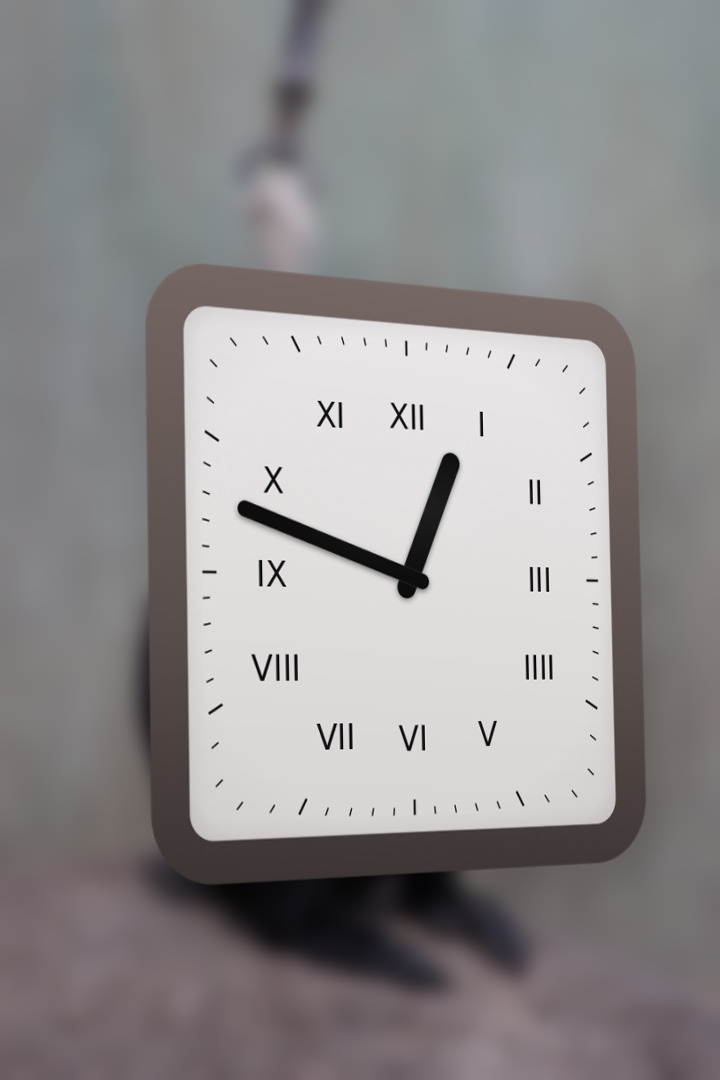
{"hour": 12, "minute": 48}
